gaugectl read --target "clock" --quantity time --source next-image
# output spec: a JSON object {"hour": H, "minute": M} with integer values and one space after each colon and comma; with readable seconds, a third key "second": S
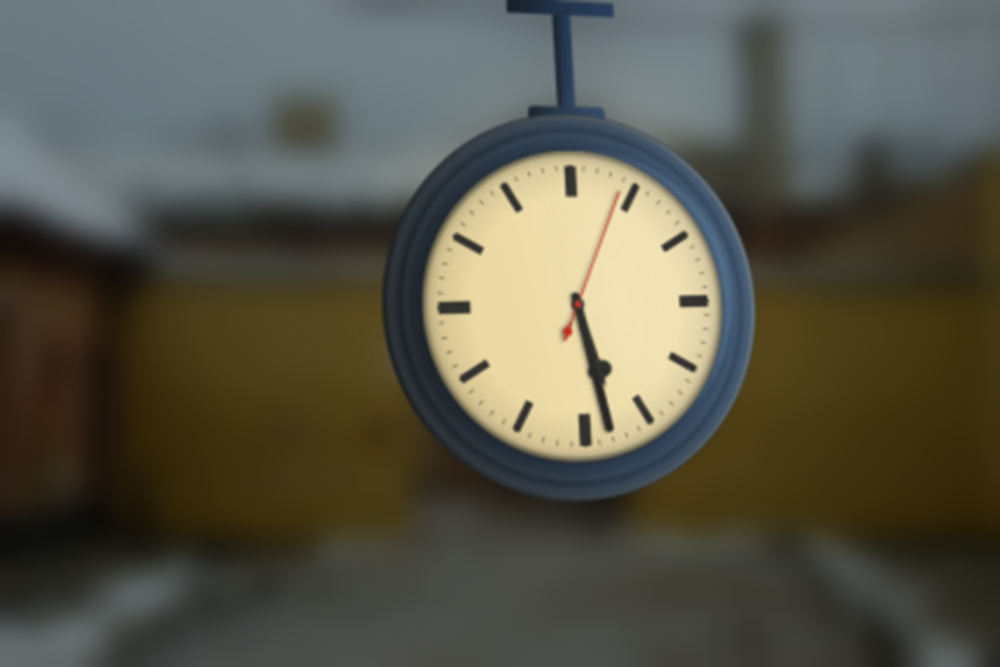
{"hour": 5, "minute": 28, "second": 4}
